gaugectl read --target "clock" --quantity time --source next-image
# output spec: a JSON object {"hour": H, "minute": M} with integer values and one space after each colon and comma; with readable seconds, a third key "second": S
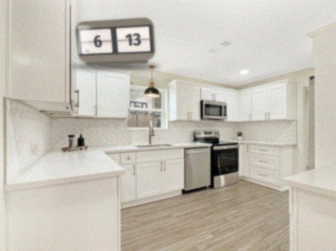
{"hour": 6, "minute": 13}
